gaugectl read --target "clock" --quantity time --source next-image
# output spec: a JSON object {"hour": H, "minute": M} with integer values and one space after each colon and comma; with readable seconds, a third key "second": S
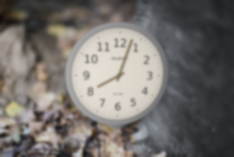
{"hour": 8, "minute": 3}
